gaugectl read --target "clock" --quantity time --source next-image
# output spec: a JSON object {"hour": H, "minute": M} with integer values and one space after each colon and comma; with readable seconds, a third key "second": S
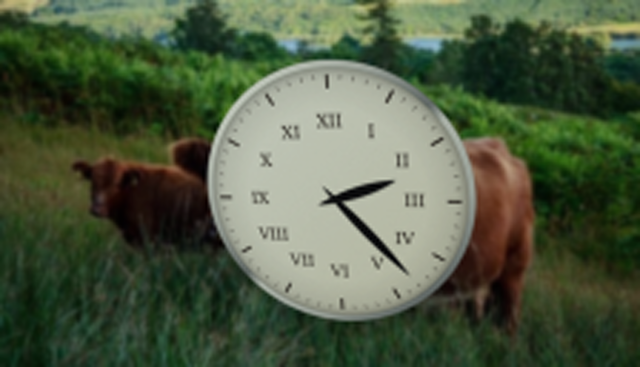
{"hour": 2, "minute": 23}
